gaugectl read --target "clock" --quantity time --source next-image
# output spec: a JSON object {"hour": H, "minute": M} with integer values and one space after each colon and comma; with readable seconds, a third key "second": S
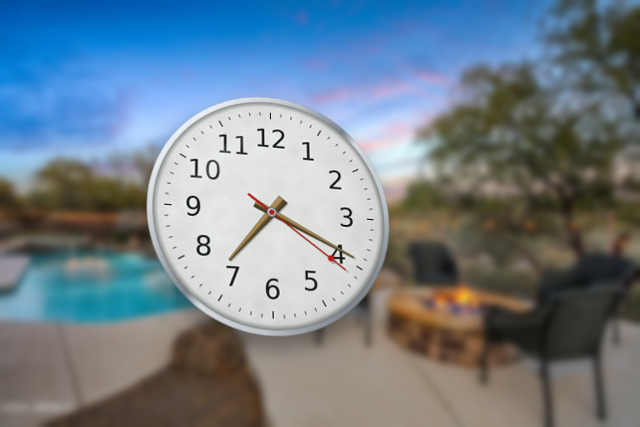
{"hour": 7, "minute": 19, "second": 21}
